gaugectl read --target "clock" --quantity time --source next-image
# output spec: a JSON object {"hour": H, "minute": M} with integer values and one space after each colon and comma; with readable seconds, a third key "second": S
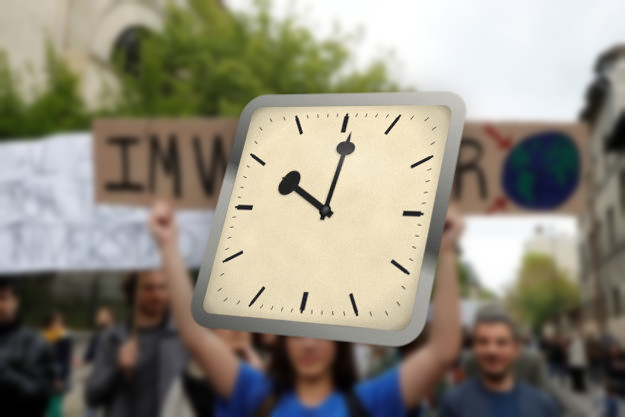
{"hour": 10, "minute": 1}
